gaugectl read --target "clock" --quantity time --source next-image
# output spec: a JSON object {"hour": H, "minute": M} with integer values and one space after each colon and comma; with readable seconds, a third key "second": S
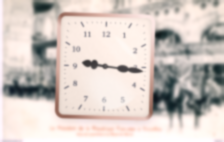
{"hour": 9, "minute": 16}
